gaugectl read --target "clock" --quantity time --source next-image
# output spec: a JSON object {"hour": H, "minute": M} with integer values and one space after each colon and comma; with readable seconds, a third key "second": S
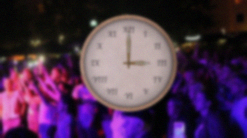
{"hour": 3, "minute": 0}
